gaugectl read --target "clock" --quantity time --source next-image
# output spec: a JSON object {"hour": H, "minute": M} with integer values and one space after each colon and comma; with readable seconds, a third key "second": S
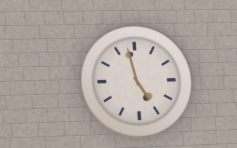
{"hour": 4, "minute": 58}
